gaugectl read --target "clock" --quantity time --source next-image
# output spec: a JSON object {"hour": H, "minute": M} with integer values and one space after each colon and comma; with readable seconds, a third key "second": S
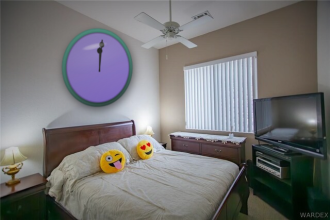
{"hour": 12, "minute": 1}
